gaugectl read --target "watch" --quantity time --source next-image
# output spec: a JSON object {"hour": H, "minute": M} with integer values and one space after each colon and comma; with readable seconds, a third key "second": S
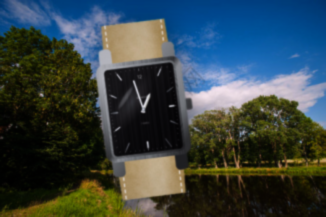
{"hour": 12, "minute": 58}
